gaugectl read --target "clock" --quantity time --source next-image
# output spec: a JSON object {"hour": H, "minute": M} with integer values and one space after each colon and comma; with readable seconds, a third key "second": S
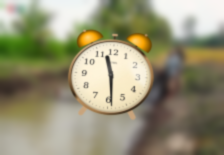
{"hour": 11, "minute": 29}
